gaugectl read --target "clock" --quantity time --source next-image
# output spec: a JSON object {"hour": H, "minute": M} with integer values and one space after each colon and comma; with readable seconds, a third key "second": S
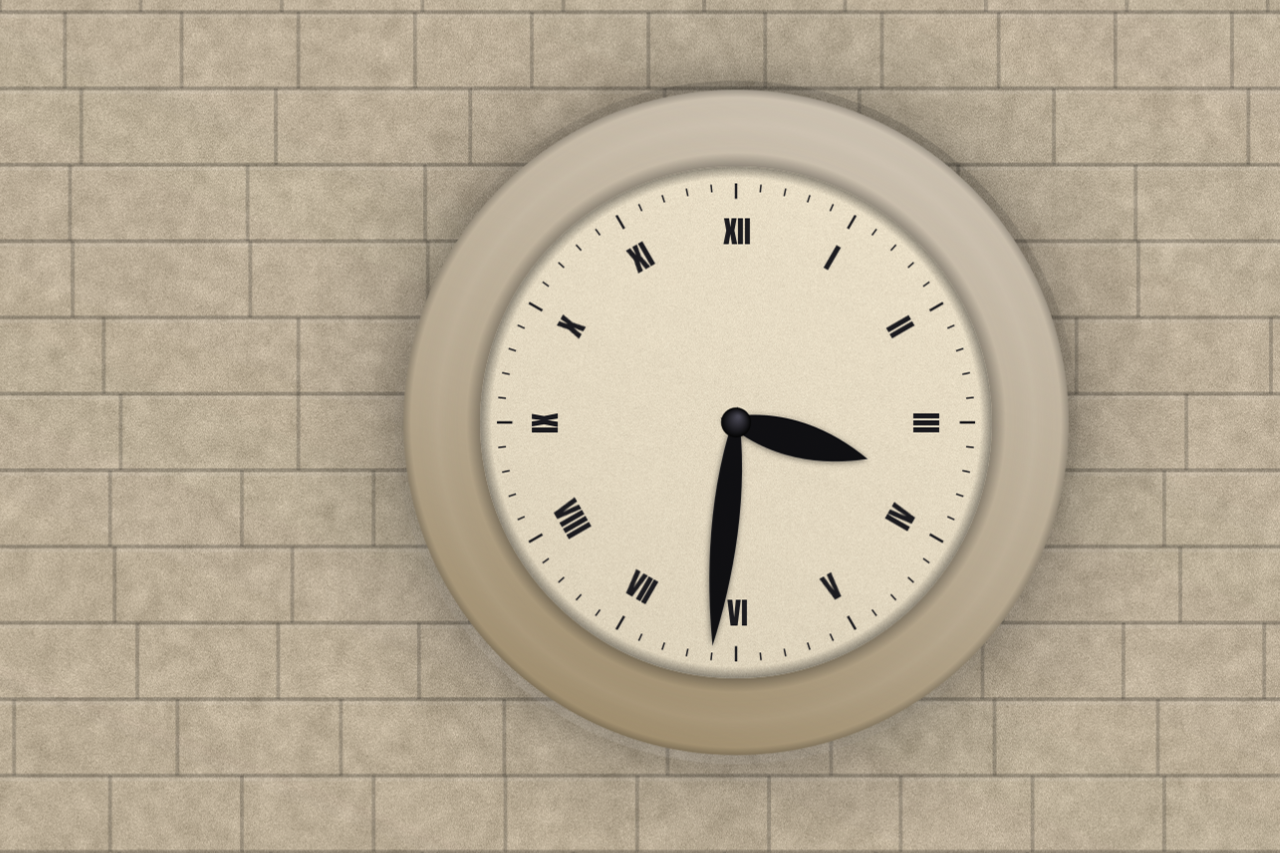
{"hour": 3, "minute": 31}
